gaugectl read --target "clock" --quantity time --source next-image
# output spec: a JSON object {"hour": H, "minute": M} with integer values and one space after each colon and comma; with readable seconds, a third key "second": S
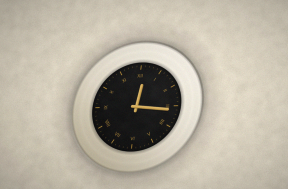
{"hour": 12, "minute": 16}
